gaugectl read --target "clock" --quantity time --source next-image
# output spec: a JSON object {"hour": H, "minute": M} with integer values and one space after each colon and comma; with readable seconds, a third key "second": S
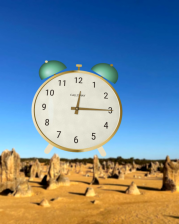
{"hour": 12, "minute": 15}
